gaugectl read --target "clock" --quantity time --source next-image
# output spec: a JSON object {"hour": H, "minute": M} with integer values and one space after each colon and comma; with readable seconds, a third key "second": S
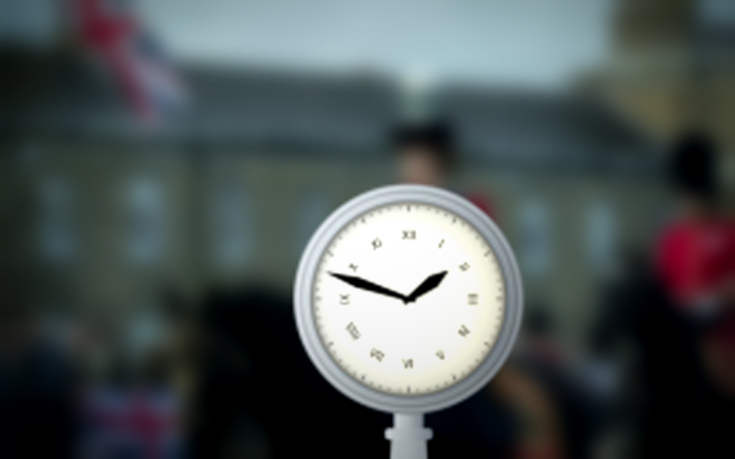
{"hour": 1, "minute": 48}
